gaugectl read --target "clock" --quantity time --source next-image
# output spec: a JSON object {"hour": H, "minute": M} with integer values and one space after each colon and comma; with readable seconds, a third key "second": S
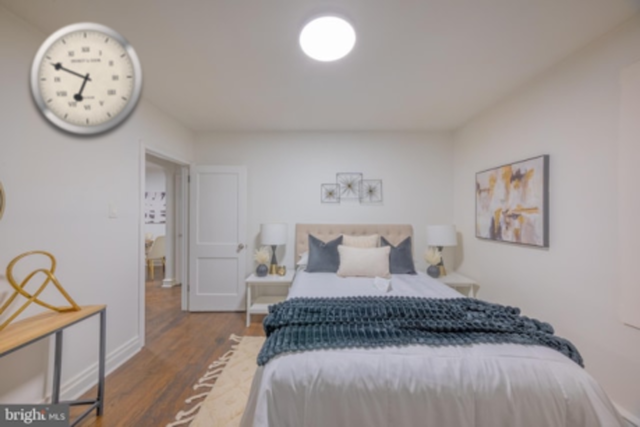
{"hour": 6, "minute": 49}
